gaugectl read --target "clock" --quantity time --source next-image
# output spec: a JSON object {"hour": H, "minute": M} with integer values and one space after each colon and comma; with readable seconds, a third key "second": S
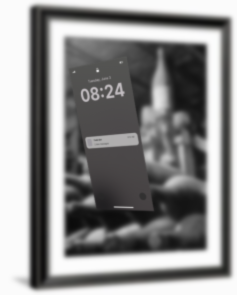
{"hour": 8, "minute": 24}
